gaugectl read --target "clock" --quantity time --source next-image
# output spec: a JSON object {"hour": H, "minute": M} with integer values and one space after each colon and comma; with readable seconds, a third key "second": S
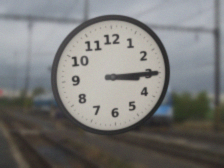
{"hour": 3, "minute": 15}
